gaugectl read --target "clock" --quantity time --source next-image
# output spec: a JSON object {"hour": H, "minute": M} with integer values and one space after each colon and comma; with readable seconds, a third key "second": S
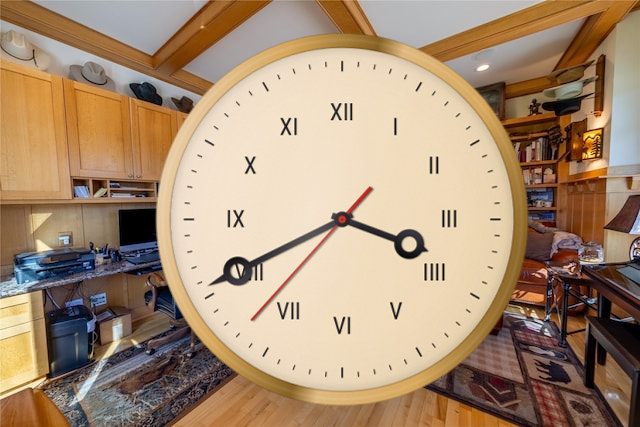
{"hour": 3, "minute": 40, "second": 37}
